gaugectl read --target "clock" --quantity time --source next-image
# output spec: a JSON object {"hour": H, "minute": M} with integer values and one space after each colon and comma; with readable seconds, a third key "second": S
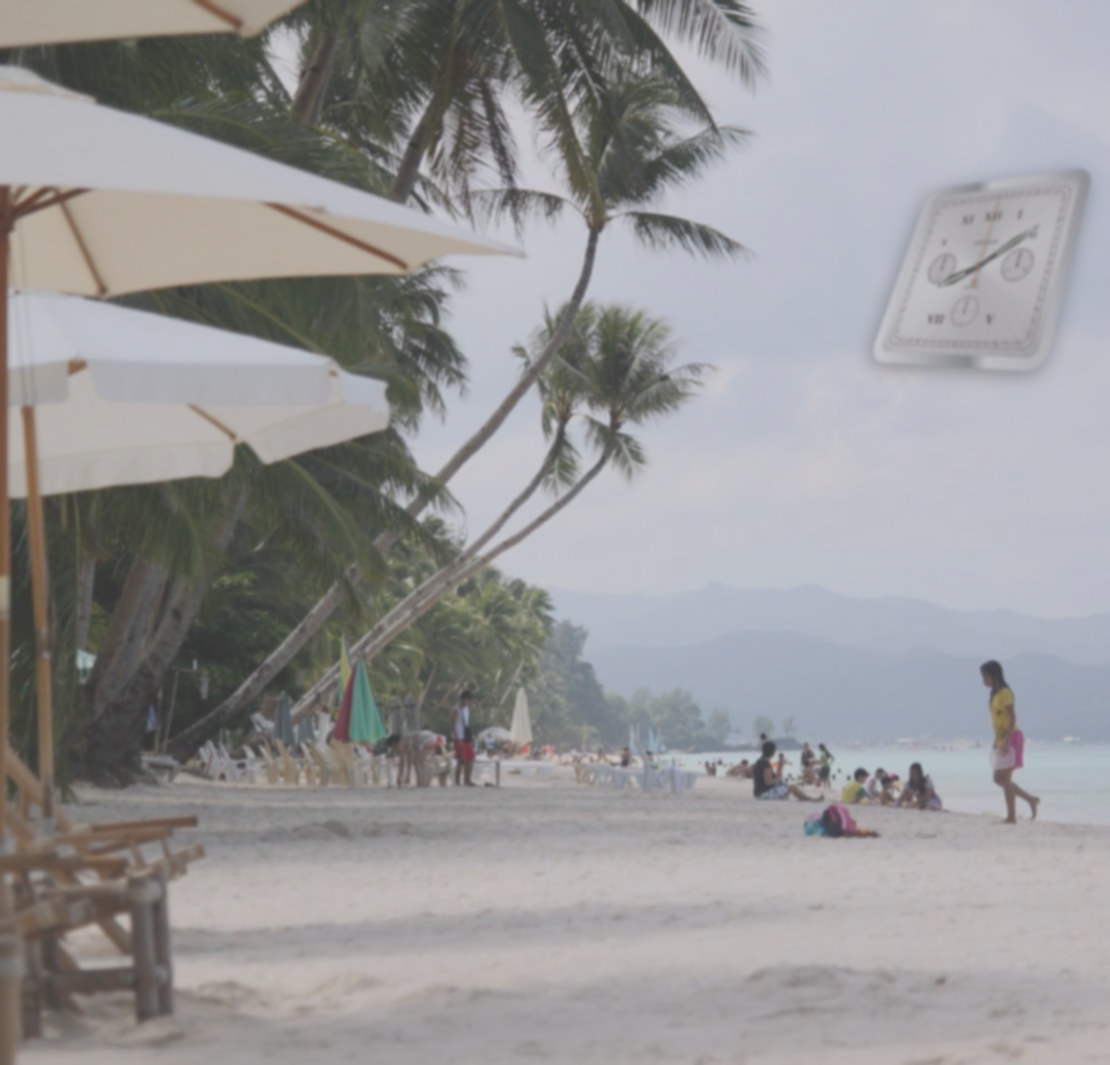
{"hour": 8, "minute": 9}
